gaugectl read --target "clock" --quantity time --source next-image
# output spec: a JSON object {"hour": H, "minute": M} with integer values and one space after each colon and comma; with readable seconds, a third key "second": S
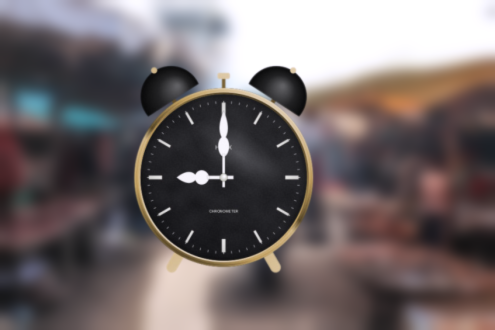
{"hour": 9, "minute": 0}
